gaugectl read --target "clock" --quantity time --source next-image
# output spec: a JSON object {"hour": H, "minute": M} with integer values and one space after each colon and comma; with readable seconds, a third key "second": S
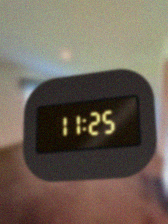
{"hour": 11, "minute": 25}
